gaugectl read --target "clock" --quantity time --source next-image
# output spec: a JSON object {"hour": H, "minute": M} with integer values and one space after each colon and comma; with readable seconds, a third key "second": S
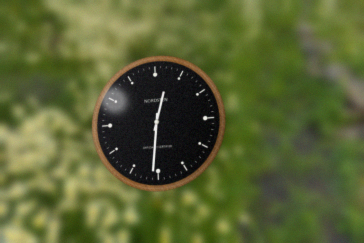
{"hour": 12, "minute": 31}
